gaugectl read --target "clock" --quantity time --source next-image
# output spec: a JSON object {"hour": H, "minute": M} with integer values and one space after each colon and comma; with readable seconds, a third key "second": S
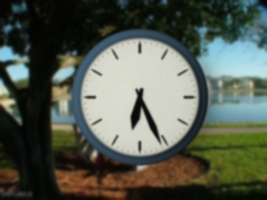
{"hour": 6, "minute": 26}
